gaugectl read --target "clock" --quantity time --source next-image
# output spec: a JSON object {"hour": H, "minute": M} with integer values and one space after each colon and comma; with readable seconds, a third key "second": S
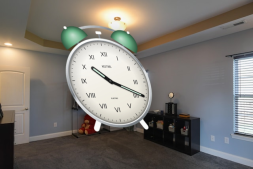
{"hour": 10, "minute": 19}
